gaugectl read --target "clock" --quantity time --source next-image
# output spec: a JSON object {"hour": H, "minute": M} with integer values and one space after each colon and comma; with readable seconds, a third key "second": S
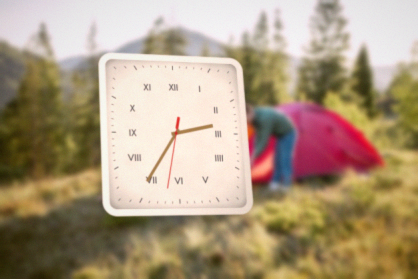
{"hour": 2, "minute": 35, "second": 32}
